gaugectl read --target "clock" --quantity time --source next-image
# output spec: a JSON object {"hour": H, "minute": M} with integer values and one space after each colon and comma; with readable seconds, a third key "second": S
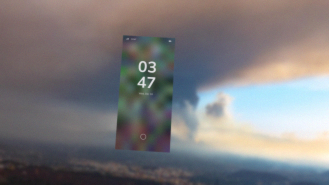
{"hour": 3, "minute": 47}
